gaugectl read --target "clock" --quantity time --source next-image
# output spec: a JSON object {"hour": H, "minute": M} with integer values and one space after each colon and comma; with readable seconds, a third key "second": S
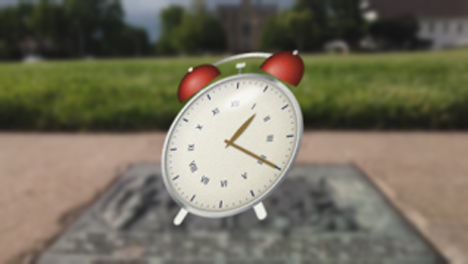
{"hour": 1, "minute": 20}
